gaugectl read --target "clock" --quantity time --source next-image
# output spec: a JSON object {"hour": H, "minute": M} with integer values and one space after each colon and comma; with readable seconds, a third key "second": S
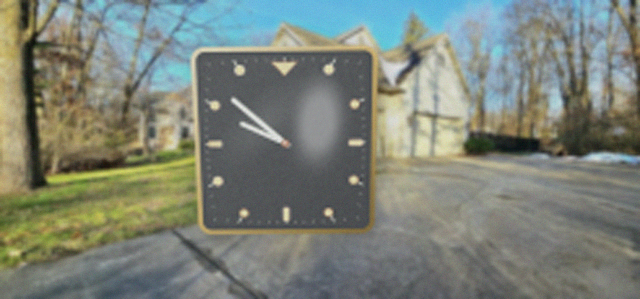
{"hour": 9, "minute": 52}
